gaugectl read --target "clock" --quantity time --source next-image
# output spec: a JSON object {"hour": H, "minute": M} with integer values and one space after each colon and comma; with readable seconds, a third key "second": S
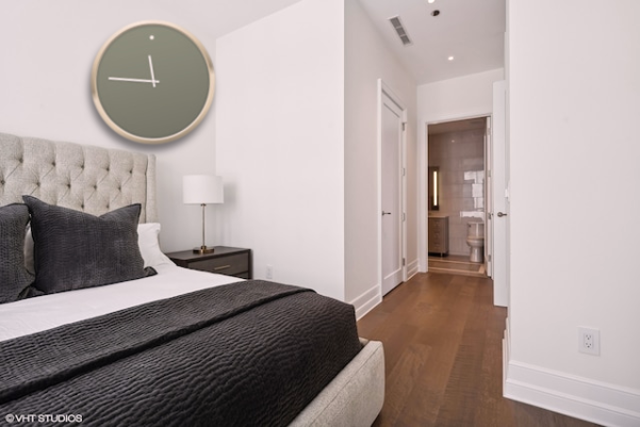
{"hour": 11, "minute": 46}
